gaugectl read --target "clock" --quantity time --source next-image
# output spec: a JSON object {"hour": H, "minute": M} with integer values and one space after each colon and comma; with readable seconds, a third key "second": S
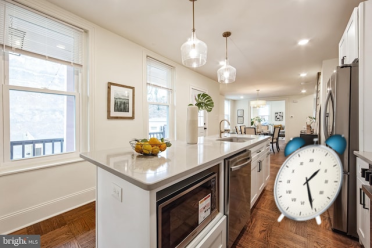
{"hour": 1, "minute": 26}
